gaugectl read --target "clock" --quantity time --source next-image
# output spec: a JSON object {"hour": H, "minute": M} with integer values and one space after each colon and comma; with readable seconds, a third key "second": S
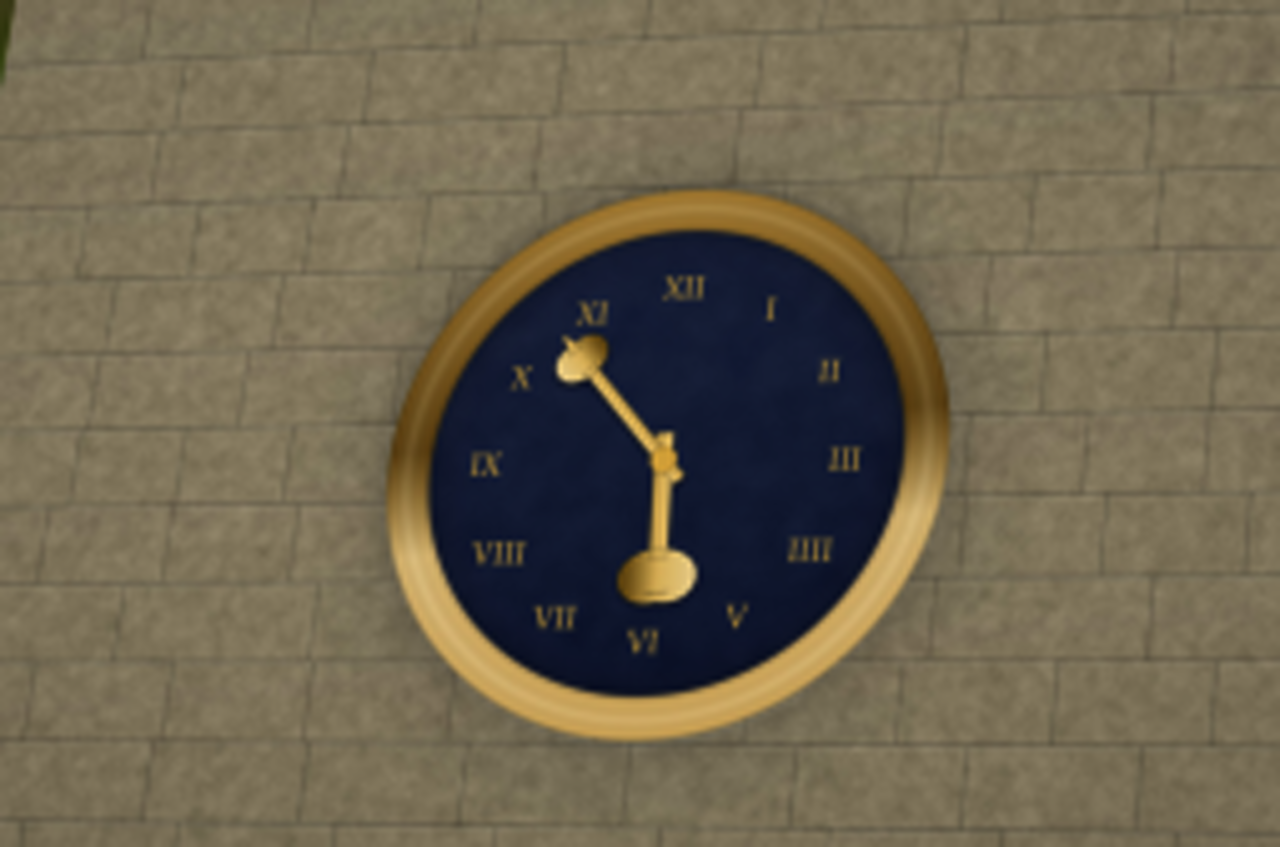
{"hour": 5, "minute": 53}
